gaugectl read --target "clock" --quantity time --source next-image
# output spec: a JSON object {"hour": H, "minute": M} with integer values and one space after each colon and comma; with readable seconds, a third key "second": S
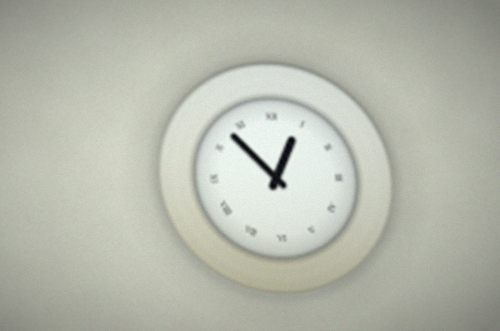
{"hour": 12, "minute": 53}
